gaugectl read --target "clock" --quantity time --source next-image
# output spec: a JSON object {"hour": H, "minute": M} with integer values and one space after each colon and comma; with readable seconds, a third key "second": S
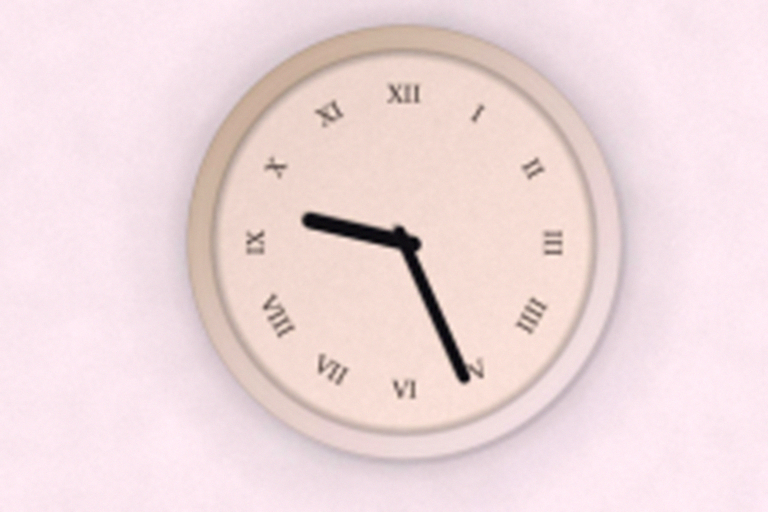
{"hour": 9, "minute": 26}
